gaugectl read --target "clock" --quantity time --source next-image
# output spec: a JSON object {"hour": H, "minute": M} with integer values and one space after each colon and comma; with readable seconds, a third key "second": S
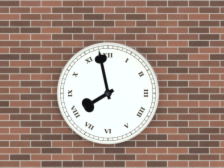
{"hour": 7, "minute": 58}
